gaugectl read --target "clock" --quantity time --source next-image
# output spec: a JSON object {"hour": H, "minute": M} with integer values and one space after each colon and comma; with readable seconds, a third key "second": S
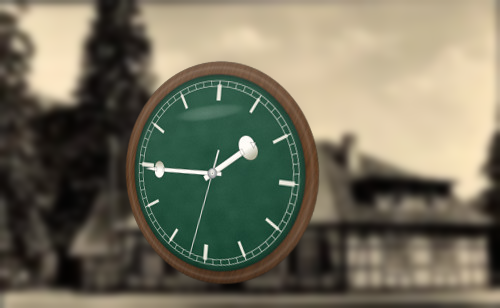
{"hour": 1, "minute": 44, "second": 32}
